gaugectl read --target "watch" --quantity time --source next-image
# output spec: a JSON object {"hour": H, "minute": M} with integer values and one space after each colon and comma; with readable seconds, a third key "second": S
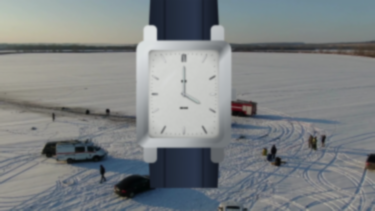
{"hour": 4, "minute": 0}
